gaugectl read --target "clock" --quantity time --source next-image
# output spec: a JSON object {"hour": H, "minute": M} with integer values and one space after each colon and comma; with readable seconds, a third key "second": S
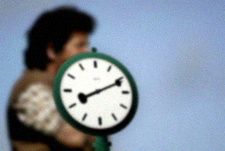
{"hour": 8, "minute": 11}
